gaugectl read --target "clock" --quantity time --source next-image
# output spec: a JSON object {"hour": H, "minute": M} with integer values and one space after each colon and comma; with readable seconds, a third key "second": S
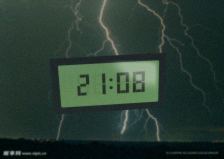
{"hour": 21, "minute": 8}
